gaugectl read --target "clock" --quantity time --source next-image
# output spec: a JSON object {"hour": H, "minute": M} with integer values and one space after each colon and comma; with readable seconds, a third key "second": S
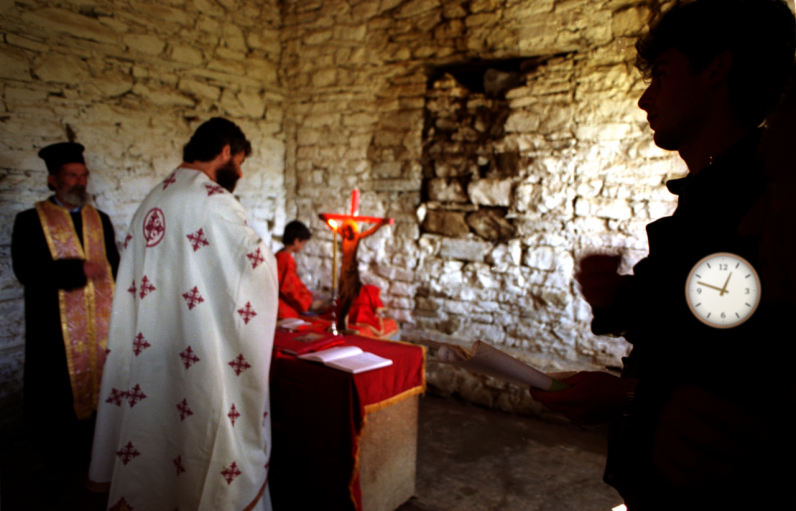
{"hour": 12, "minute": 48}
